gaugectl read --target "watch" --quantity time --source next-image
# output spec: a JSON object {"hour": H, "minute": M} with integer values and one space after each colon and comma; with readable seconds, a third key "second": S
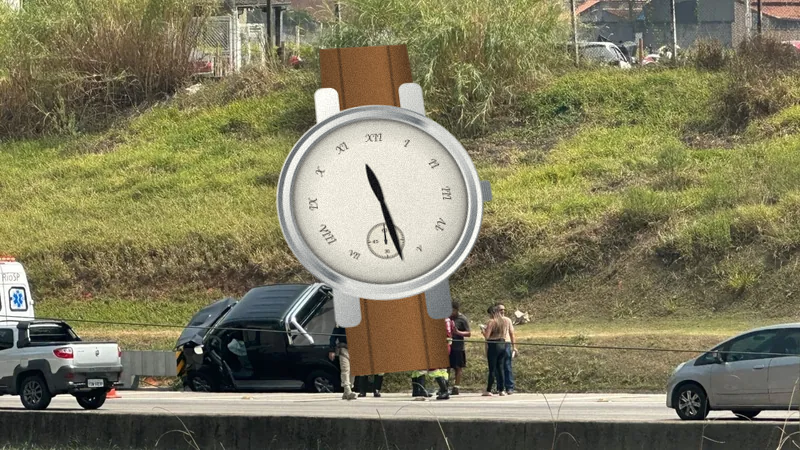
{"hour": 11, "minute": 28}
